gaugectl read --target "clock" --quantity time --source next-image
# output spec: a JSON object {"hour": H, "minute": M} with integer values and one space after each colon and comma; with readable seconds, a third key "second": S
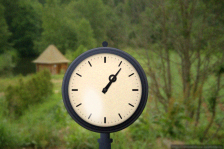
{"hour": 1, "minute": 6}
